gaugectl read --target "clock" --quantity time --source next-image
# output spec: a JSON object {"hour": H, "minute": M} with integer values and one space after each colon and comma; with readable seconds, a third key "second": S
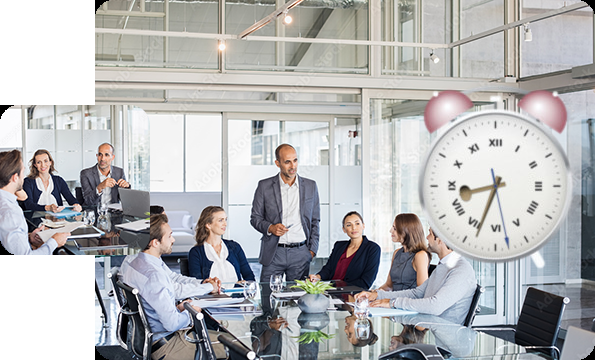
{"hour": 8, "minute": 33, "second": 28}
